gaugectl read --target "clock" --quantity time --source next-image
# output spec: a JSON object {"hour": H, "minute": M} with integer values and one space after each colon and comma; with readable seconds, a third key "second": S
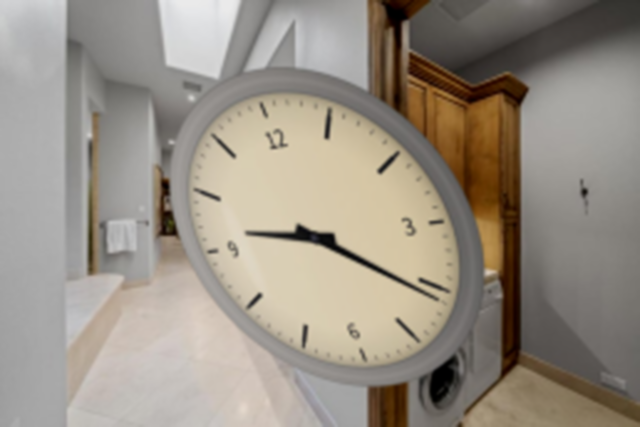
{"hour": 9, "minute": 21}
